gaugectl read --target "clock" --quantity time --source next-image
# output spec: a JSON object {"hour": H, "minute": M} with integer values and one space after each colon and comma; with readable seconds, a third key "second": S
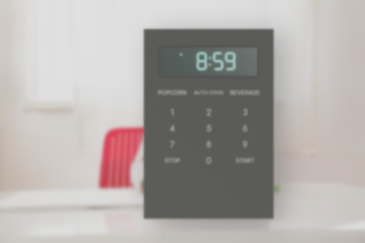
{"hour": 8, "minute": 59}
